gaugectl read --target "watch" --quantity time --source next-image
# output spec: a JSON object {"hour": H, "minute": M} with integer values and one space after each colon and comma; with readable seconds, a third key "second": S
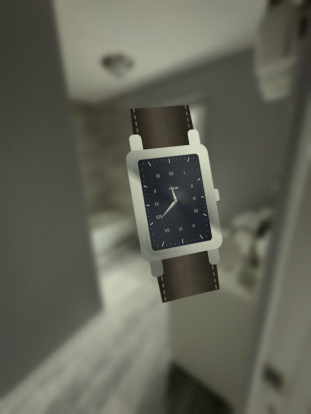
{"hour": 11, "minute": 39}
